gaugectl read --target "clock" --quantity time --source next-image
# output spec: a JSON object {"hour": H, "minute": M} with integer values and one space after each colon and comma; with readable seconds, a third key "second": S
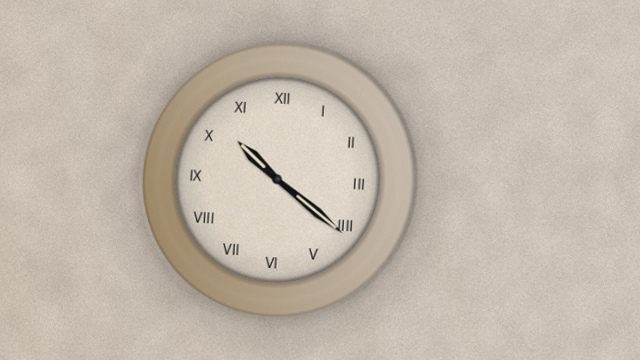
{"hour": 10, "minute": 21}
